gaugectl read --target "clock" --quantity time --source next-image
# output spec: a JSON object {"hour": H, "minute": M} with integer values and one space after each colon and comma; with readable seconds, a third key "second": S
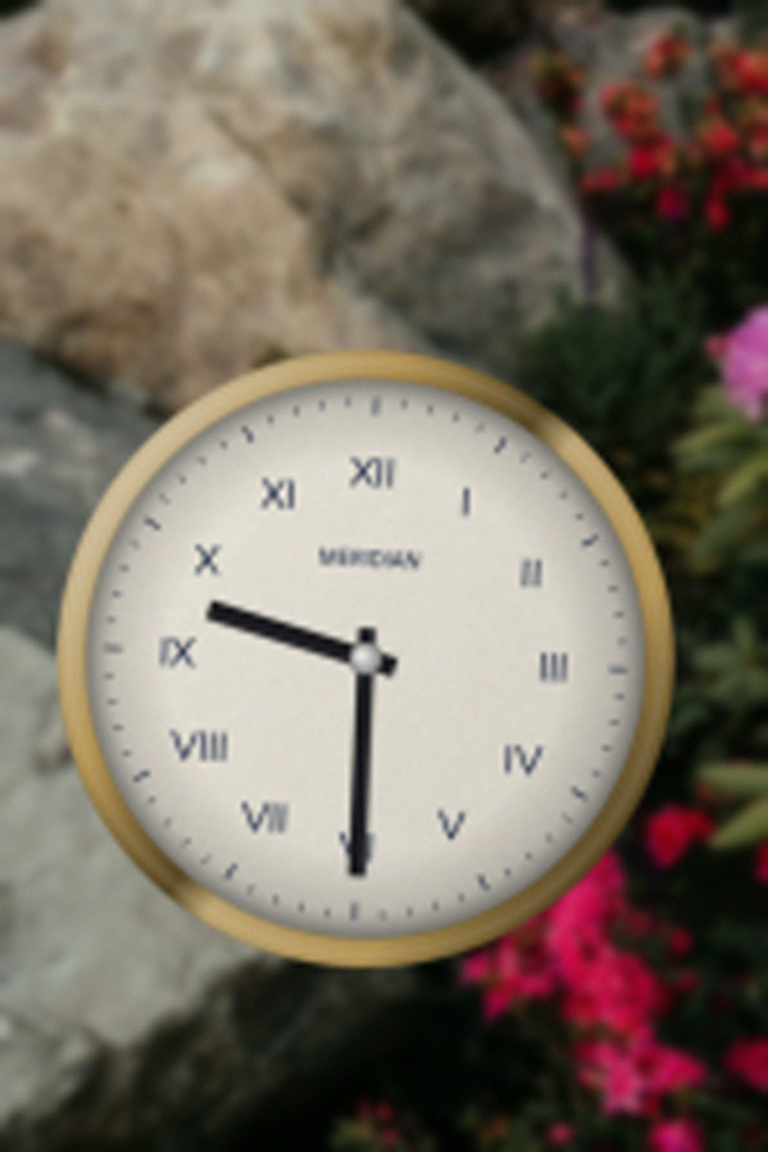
{"hour": 9, "minute": 30}
